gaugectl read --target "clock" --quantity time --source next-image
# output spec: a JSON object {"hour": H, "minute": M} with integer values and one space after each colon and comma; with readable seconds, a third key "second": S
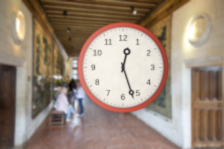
{"hour": 12, "minute": 27}
